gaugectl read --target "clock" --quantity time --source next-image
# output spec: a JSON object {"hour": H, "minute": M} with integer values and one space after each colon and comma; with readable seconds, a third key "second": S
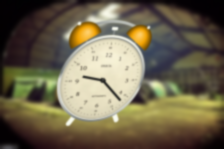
{"hour": 9, "minute": 22}
